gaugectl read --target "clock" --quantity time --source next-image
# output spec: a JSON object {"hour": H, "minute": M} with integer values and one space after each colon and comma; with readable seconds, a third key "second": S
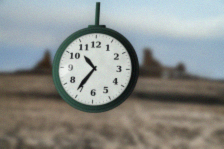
{"hour": 10, "minute": 36}
